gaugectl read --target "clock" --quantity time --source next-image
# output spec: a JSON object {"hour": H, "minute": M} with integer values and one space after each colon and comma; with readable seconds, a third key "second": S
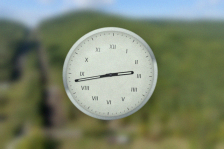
{"hour": 2, "minute": 43}
